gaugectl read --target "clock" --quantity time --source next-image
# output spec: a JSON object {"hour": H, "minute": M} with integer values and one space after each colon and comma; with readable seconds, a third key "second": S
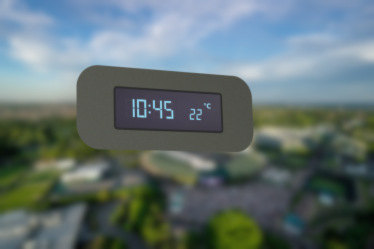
{"hour": 10, "minute": 45}
